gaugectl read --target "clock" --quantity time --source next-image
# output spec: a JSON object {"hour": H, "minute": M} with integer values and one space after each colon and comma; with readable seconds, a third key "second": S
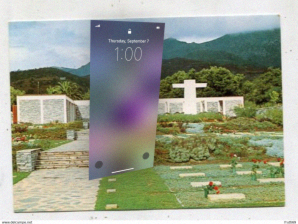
{"hour": 1, "minute": 0}
